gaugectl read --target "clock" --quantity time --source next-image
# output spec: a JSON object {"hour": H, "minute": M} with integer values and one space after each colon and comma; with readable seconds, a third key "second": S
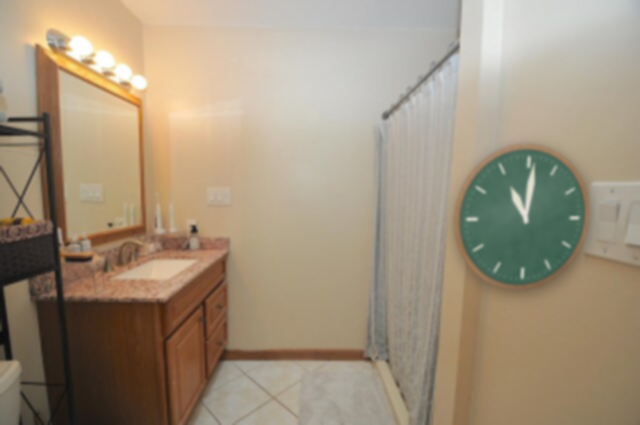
{"hour": 11, "minute": 1}
